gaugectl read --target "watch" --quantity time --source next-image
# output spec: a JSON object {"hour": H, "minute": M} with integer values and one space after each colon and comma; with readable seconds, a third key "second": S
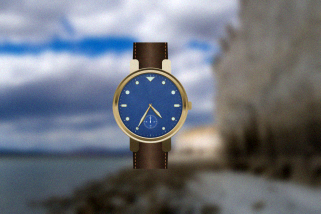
{"hour": 4, "minute": 35}
